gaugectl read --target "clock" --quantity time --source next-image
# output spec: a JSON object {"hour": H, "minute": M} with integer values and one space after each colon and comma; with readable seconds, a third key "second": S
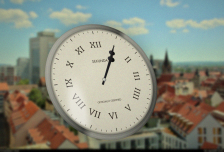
{"hour": 1, "minute": 5}
